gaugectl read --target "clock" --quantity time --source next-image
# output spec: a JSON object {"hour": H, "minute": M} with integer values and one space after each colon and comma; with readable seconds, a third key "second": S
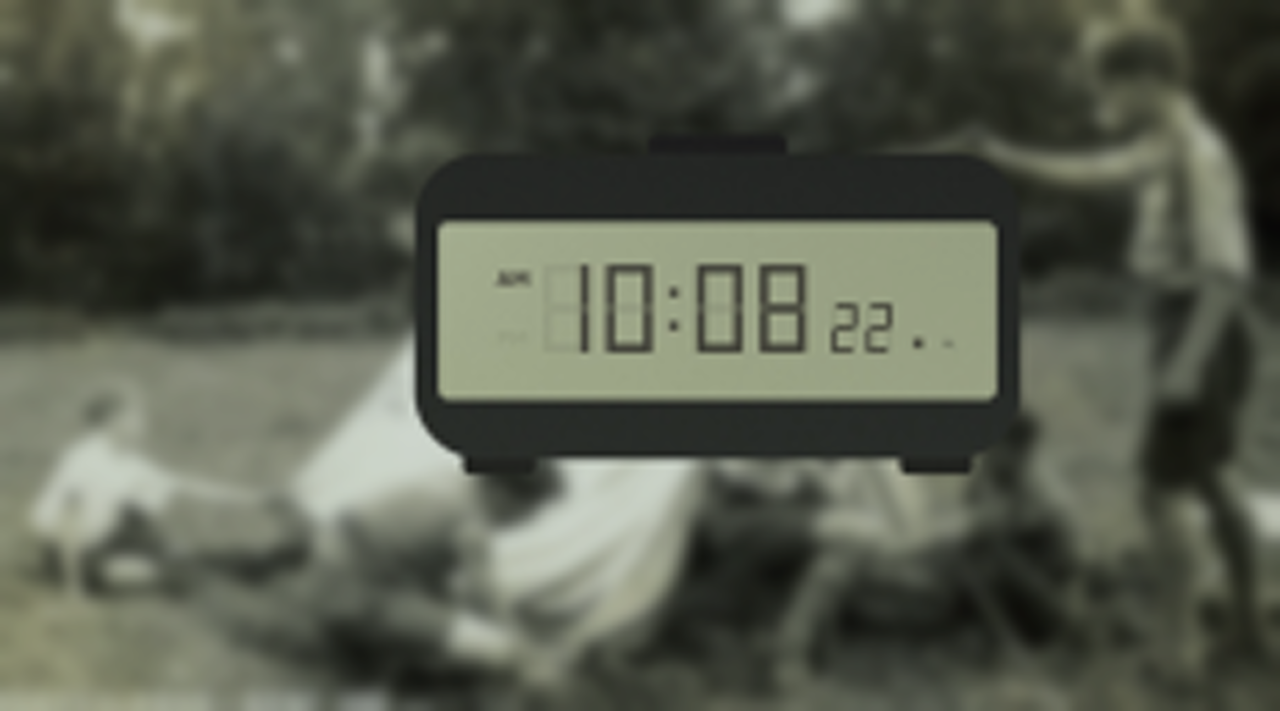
{"hour": 10, "minute": 8, "second": 22}
